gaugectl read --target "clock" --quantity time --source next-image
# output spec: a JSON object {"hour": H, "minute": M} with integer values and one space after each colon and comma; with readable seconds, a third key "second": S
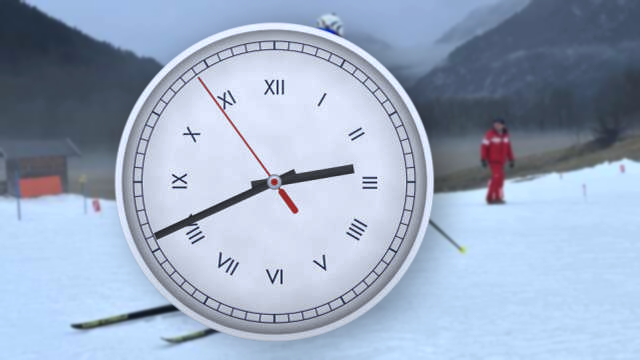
{"hour": 2, "minute": 40, "second": 54}
